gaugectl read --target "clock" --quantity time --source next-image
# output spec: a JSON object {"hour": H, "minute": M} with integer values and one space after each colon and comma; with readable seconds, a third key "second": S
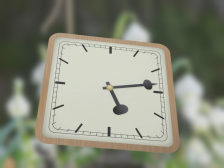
{"hour": 5, "minute": 13}
